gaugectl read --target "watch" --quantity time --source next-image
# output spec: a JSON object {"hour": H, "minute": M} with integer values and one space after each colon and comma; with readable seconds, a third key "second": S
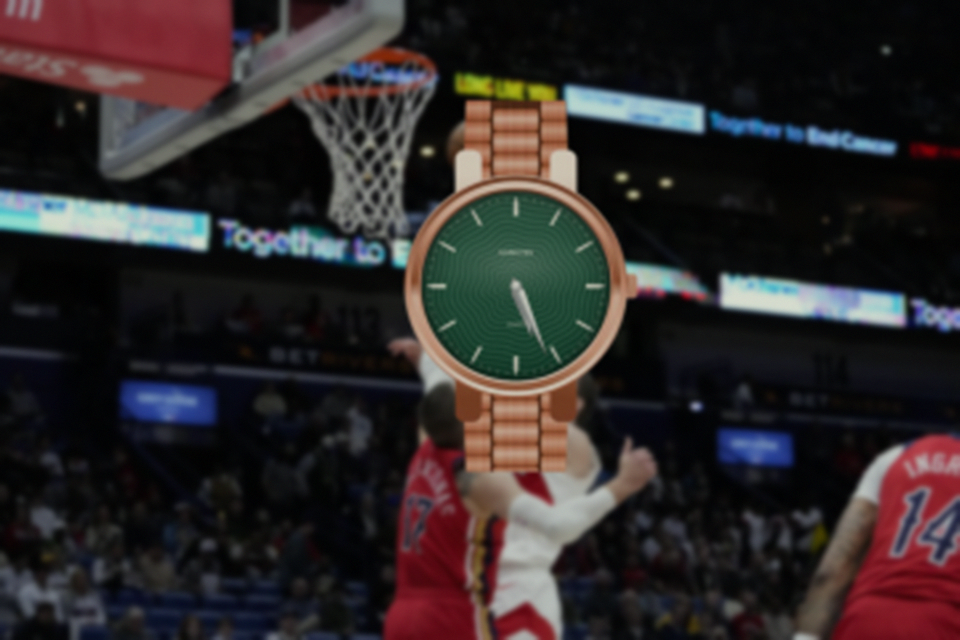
{"hour": 5, "minute": 26}
